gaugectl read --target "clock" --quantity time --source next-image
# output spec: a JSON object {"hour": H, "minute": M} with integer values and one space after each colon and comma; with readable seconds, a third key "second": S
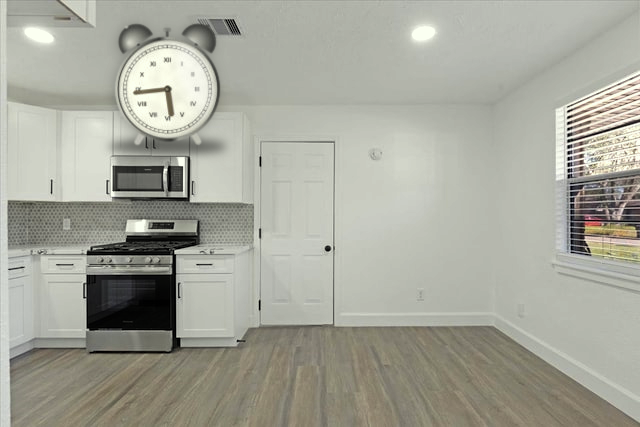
{"hour": 5, "minute": 44}
